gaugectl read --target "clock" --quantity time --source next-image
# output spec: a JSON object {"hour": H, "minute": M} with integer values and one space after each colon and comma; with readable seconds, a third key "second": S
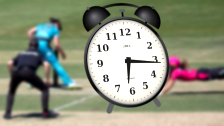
{"hour": 6, "minute": 16}
